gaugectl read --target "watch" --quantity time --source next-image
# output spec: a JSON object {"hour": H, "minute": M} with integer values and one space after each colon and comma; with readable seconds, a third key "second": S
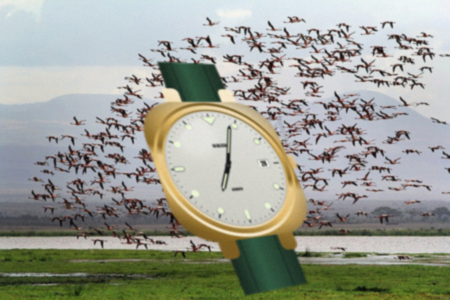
{"hour": 7, "minute": 4}
